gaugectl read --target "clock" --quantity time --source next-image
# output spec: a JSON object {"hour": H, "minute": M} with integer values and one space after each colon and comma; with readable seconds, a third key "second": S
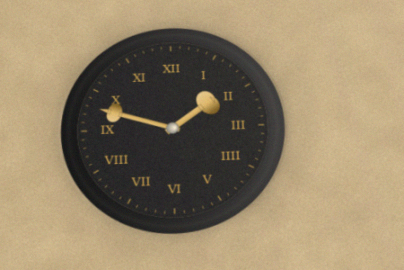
{"hour": 1, "minute": 48}
